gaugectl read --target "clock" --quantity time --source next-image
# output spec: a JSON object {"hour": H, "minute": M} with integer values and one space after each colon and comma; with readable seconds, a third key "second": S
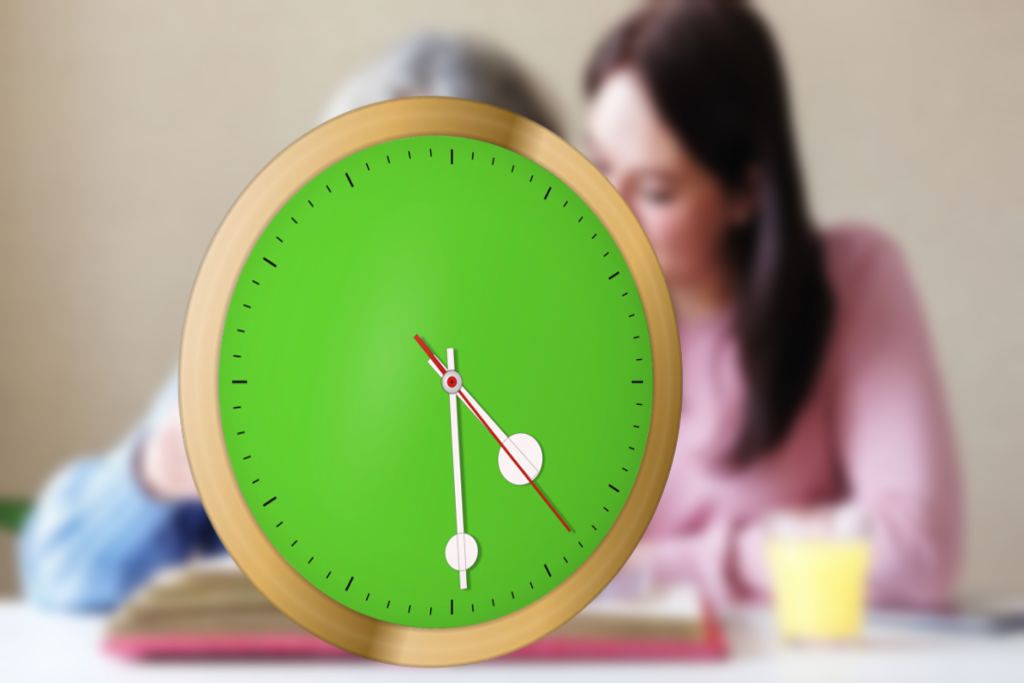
{"hour": 4, "minute": 29, "second": 23}
